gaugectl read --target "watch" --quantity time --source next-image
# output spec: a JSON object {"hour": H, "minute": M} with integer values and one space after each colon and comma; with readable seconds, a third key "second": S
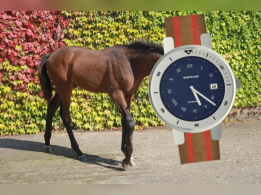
{"hour": 5, "minute": 22}
